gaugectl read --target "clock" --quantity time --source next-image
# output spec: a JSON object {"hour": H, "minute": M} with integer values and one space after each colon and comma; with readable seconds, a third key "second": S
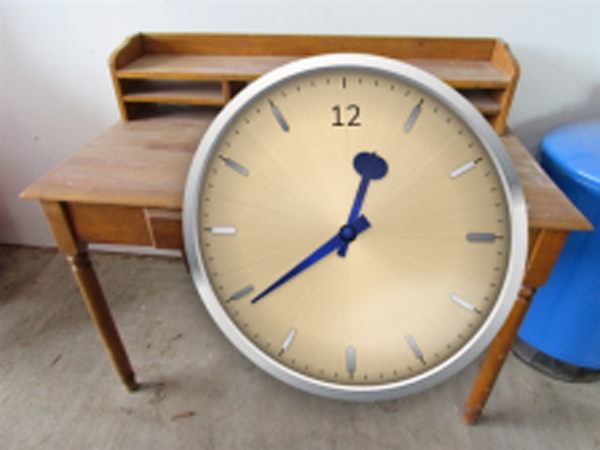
{"hour": 12, "minute": 39}
